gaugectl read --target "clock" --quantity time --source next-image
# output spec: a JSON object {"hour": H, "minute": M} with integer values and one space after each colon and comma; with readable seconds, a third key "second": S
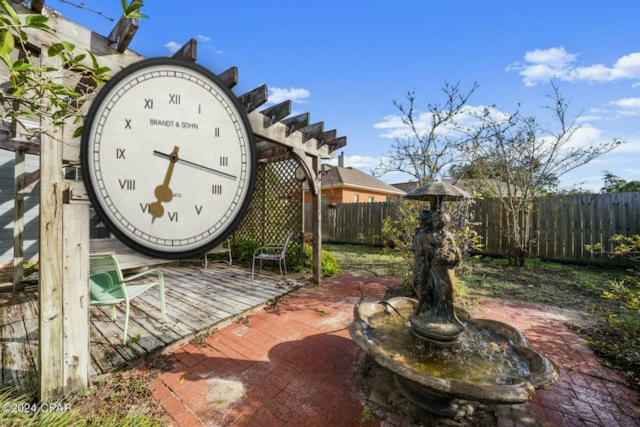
{"hour": 6, "minute": 33, "second": 17}
